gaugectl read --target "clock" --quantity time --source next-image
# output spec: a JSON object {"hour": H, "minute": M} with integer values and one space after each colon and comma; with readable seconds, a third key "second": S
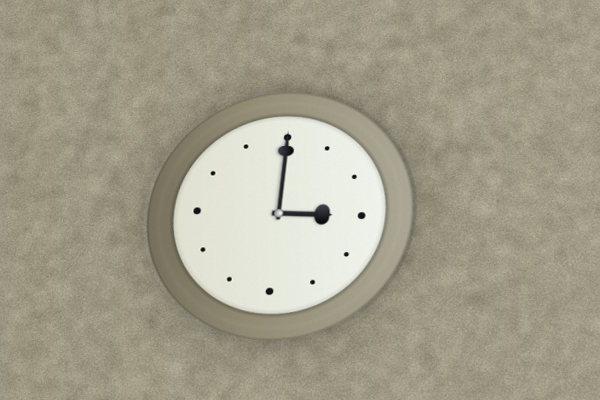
{"hour": 3, "minute": 0}
